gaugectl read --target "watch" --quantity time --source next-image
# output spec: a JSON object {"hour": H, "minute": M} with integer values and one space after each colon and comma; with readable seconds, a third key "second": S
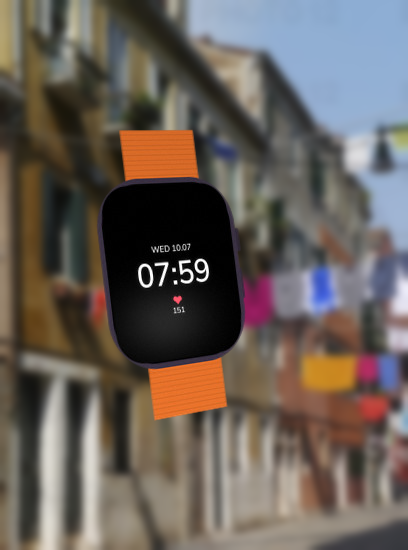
{"hour": 7, "minute": 59}
